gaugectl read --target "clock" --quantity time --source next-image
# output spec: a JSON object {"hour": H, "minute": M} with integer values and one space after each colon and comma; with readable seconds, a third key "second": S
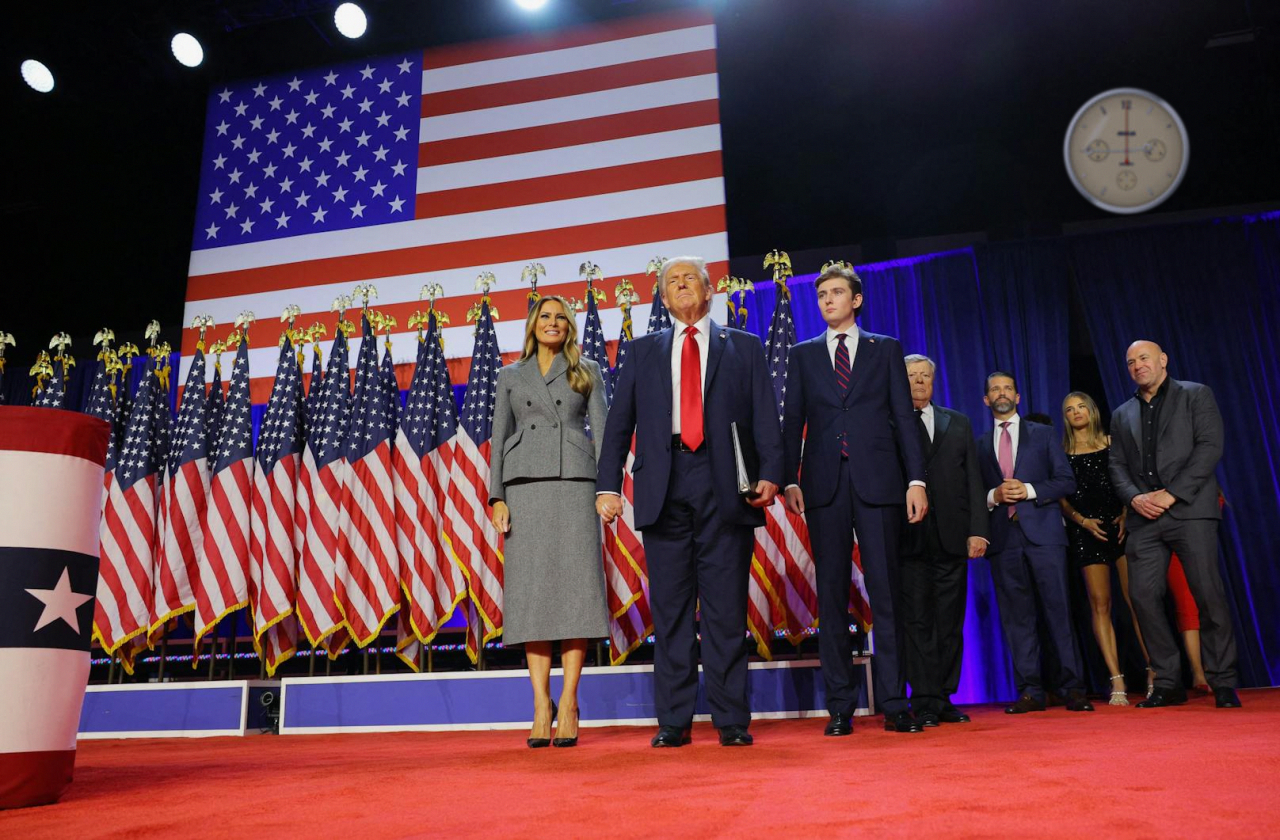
{"hour": 2, "minute": 45}
